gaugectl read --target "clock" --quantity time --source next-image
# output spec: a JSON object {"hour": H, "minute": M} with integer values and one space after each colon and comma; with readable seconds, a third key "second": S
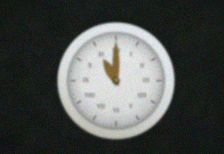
{"hour": 11, "minute": 0}
